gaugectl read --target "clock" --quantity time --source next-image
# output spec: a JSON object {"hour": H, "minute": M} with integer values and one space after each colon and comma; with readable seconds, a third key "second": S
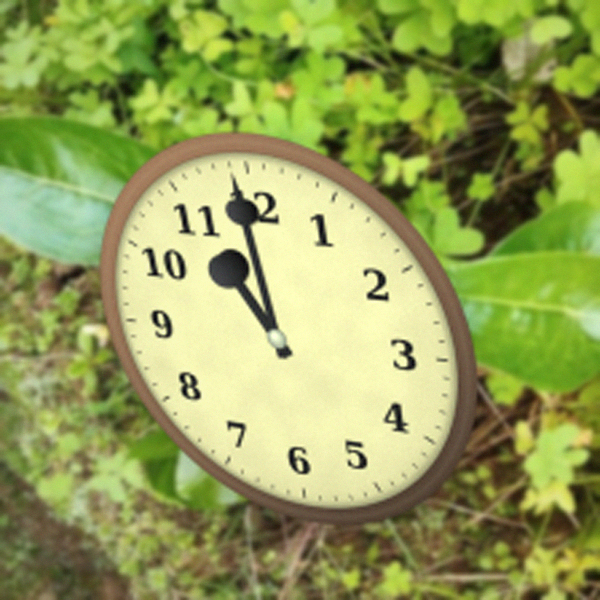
{"hour": 10, "minute": 59}
